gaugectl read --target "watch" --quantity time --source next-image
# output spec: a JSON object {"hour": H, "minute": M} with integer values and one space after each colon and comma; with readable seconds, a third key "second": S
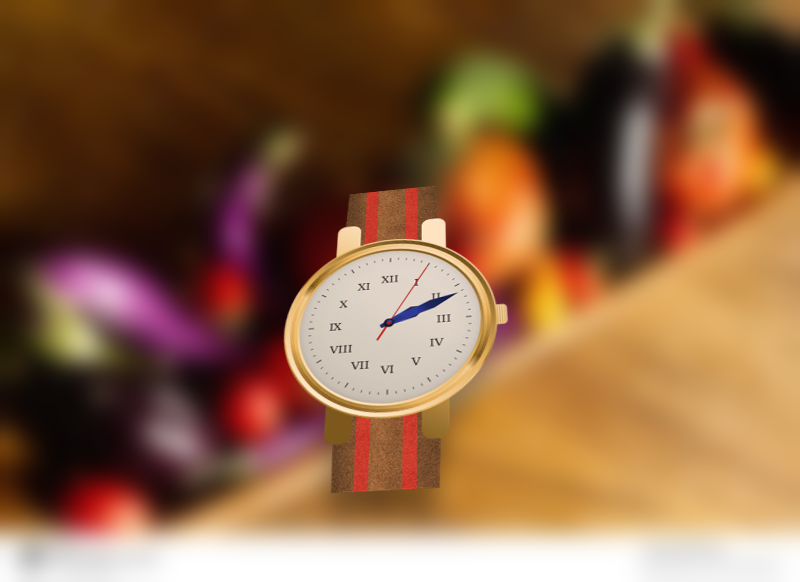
{"hour": 2, "minute": 11, "second": 5}
